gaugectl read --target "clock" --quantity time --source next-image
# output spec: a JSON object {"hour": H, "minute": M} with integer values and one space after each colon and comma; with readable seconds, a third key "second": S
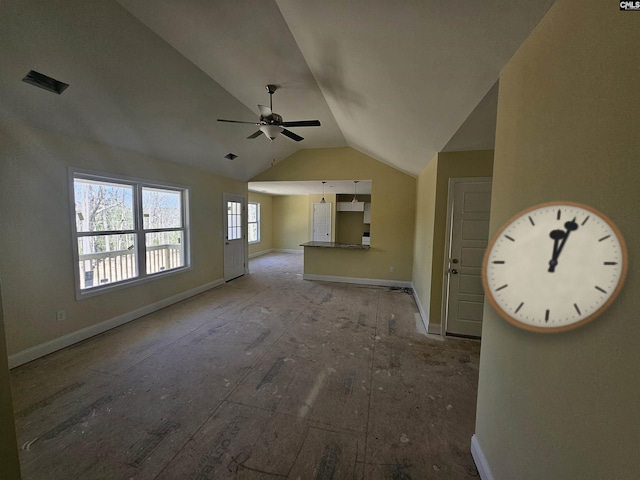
{"hour": 12, "minute": 3}
